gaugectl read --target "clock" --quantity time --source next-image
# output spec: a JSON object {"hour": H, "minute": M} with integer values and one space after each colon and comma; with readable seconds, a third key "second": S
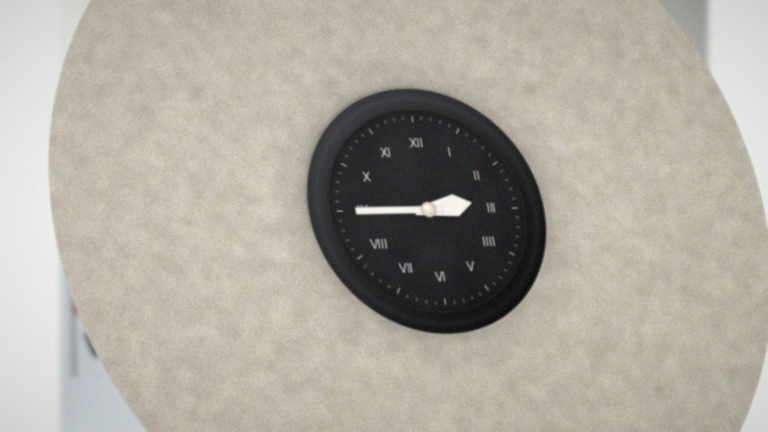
{"hour": 2, "minute": 45}
